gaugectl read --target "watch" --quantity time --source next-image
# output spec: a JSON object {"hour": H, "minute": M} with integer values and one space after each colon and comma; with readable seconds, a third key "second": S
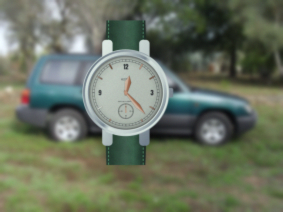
{"hour": 12, "minute": 23}
